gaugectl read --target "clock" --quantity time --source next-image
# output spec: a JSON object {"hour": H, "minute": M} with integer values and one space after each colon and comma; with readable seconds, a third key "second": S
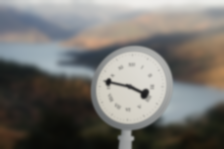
{"hour": 3, "minute": 47}
